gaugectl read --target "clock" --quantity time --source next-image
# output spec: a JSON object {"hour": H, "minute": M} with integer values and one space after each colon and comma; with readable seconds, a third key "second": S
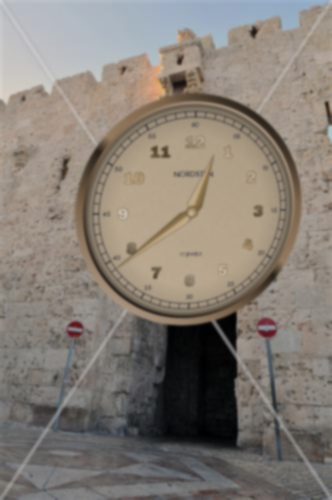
{"hour": 12, "minute": 39}
